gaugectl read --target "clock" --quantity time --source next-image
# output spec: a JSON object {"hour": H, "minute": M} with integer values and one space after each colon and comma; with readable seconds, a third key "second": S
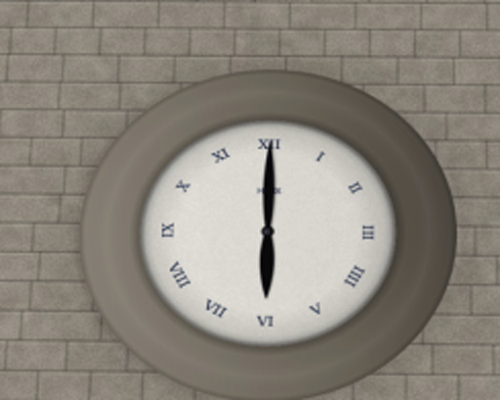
{"hour": 6, "minute": 0}
